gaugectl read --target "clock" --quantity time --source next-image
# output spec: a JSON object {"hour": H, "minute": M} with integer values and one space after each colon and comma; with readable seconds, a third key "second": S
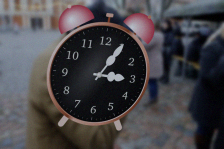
{"hour": 3, "minute": 5}
